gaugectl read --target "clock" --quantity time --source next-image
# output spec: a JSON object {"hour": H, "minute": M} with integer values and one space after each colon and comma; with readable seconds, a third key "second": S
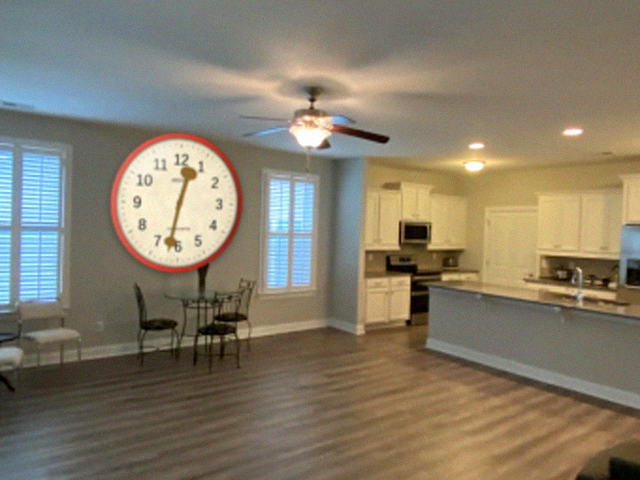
{"hour": 12, "minute": 32}
